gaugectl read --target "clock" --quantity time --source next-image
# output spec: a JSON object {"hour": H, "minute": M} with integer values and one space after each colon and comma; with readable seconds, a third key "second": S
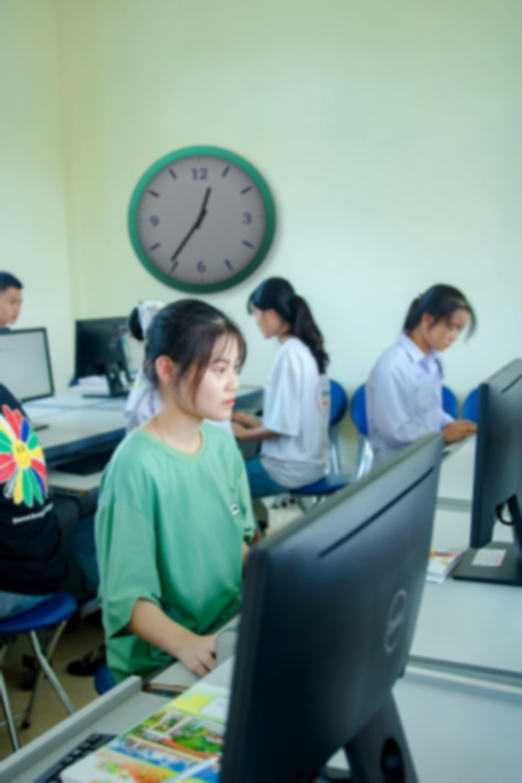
{"hour": 12, "minute": 36}
